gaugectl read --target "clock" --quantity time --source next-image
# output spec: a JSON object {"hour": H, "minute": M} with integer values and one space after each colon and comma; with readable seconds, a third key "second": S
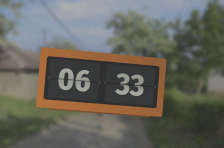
{"hour": 6, "minute": 33}
